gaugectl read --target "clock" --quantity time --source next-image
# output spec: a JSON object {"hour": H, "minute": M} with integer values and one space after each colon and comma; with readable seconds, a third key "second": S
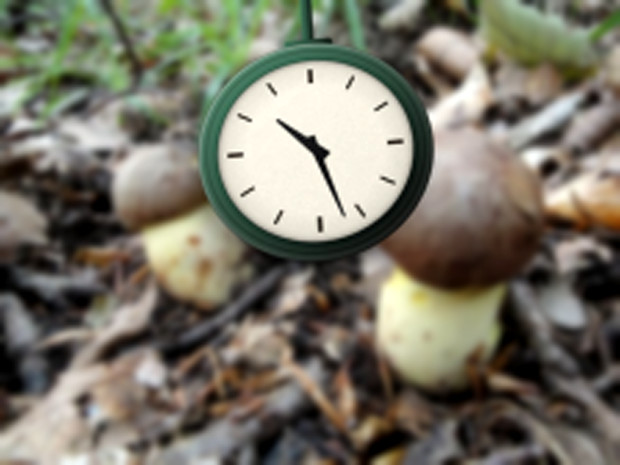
{"hour": 10, "minute": 27}
